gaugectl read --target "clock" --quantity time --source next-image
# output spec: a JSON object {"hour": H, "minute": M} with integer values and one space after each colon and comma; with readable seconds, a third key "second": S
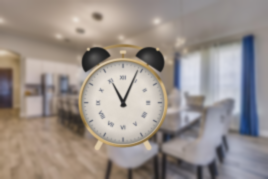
{"hour": 11, "minute": 4}
